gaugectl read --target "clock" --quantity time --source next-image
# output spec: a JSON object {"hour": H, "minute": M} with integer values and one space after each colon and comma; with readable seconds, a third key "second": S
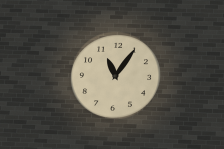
{"hour": 11, "minute": 5}
